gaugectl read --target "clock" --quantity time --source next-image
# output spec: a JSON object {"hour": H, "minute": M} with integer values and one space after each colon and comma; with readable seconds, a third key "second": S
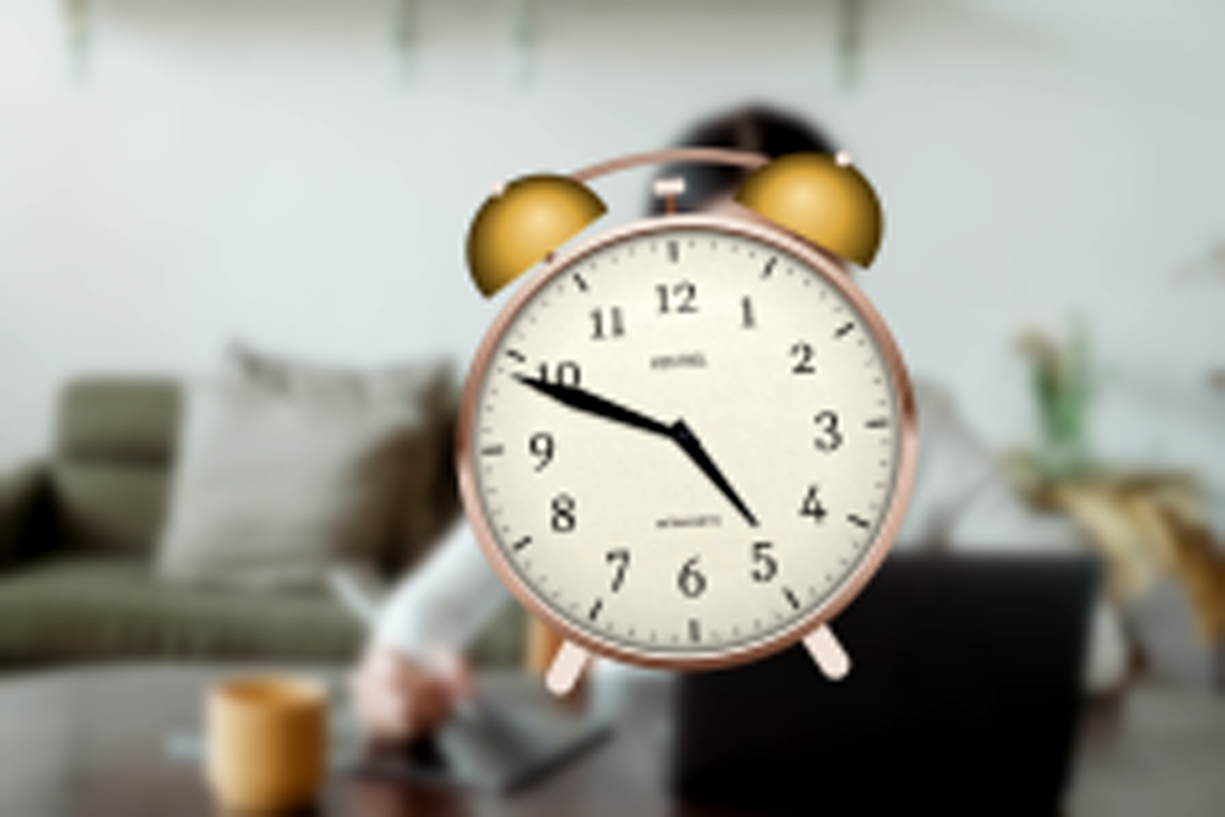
{"hour": 4, "minute": 49}
